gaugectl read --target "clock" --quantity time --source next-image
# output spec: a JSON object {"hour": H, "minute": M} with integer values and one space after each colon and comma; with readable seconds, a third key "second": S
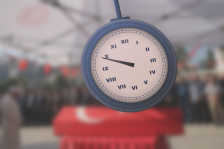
{"hour": 9, "minute": 49}
